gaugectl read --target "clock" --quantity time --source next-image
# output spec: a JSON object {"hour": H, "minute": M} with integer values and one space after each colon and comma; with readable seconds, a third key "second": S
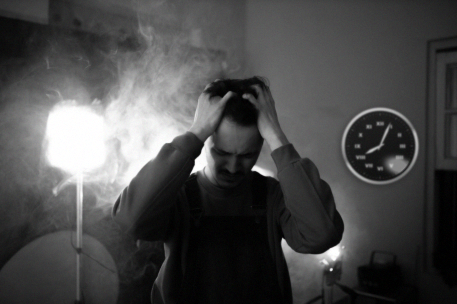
{"hour": 8, "minute": 4}
